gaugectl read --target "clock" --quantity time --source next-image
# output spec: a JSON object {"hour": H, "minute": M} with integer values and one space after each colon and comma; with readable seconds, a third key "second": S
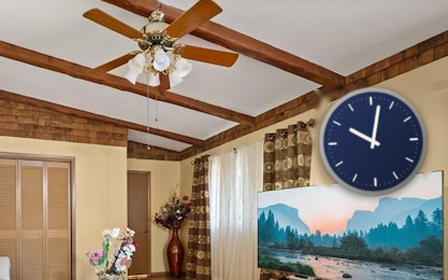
{"hour": 10, "minute": 2}
